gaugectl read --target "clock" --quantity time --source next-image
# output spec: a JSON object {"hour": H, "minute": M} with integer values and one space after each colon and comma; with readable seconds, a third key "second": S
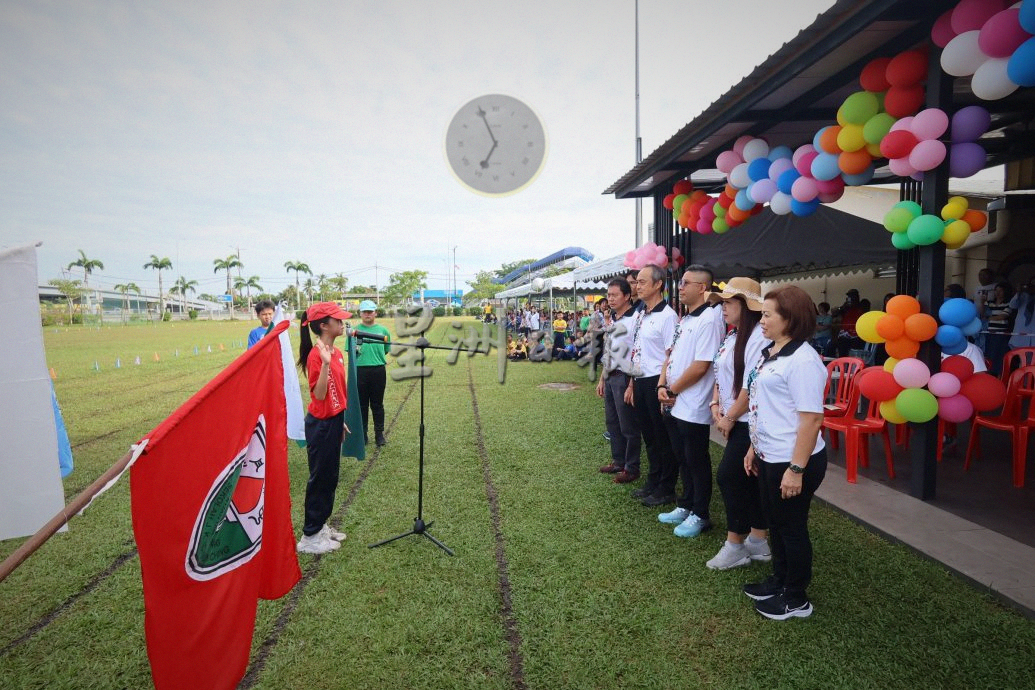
{"hour": 6, "minute": 56}
